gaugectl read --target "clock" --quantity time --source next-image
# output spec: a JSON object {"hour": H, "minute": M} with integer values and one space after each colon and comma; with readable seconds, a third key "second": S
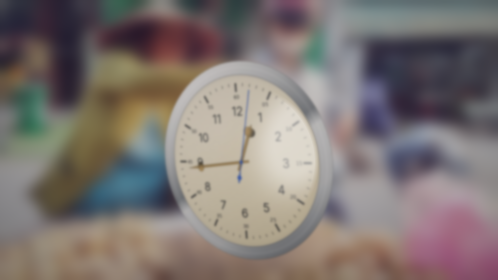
{"hour": 12, "minute": 44, "second": 2}
